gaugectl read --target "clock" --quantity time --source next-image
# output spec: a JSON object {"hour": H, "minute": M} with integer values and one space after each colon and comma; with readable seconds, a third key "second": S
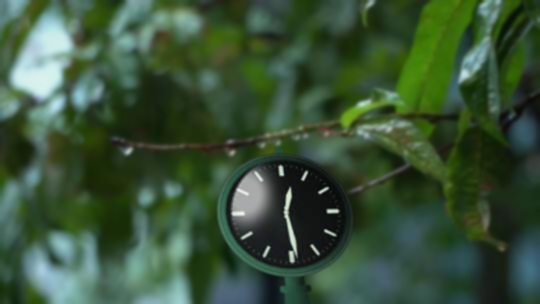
{"hour": 12, "minute": 29}
